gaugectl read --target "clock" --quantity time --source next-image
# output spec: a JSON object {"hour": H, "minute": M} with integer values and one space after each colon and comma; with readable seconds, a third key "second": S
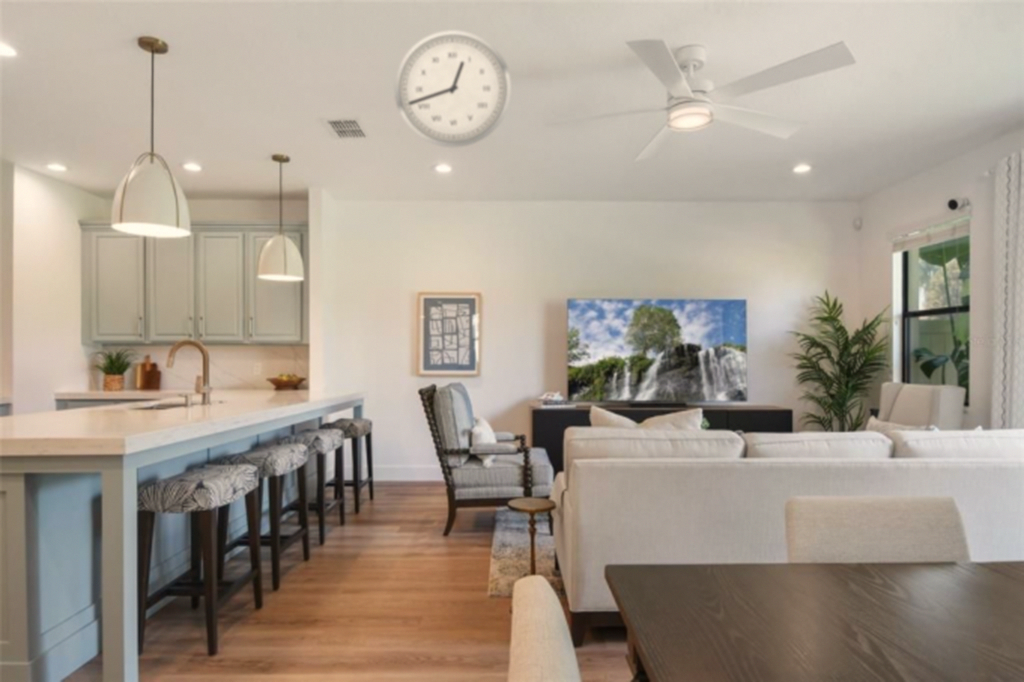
{"hour": 12, "minute": 42}
